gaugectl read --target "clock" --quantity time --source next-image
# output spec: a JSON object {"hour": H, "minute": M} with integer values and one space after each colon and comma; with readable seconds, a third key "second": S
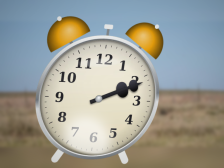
{"hour": 2, "minute": 11}
